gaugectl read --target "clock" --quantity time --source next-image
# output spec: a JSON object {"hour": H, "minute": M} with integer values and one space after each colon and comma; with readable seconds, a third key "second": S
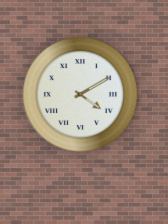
{"hour": 4, "minute": 10}
